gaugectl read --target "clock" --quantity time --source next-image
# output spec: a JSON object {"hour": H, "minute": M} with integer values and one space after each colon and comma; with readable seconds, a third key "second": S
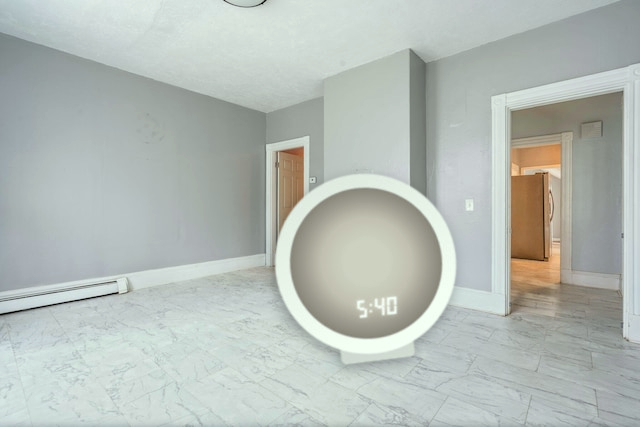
{"hour": 5, "minute": 40}
